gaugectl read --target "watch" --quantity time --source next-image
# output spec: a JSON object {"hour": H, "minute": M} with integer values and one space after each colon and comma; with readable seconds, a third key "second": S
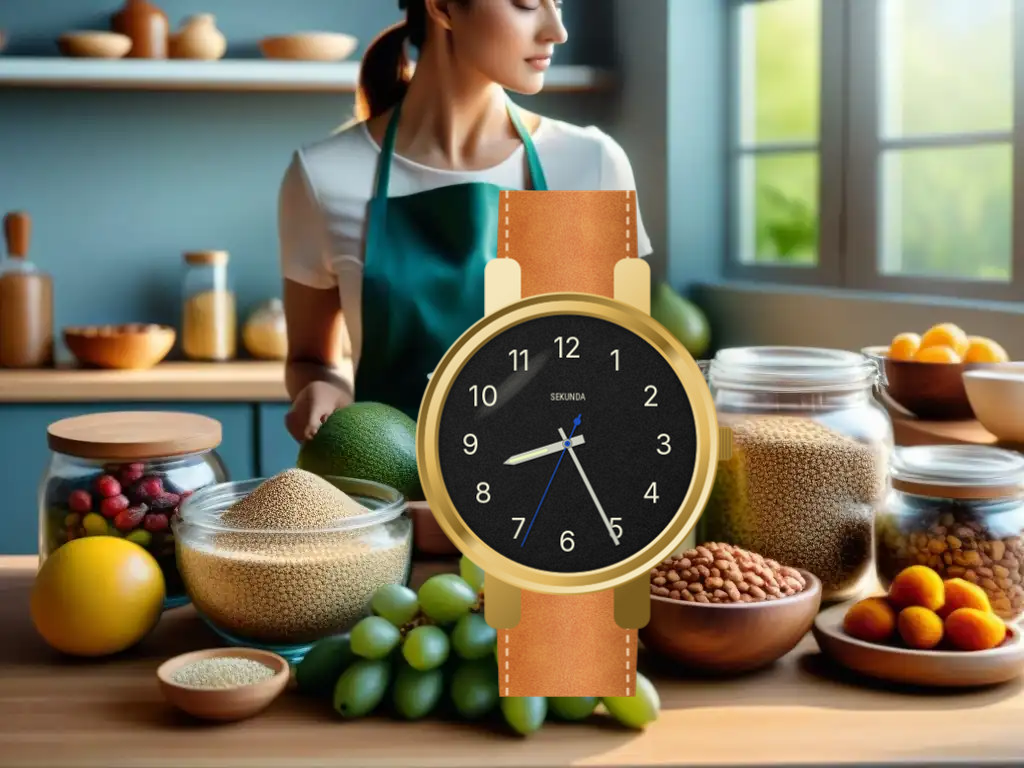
{"hour": 8, "minute": 25, "second": 34}
